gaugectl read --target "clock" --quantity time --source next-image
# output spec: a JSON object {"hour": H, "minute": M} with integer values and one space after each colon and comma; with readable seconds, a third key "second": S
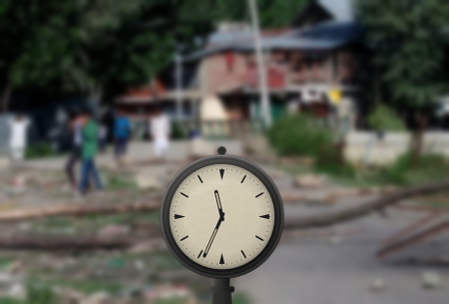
{"hour": 11, "minute": 34}
